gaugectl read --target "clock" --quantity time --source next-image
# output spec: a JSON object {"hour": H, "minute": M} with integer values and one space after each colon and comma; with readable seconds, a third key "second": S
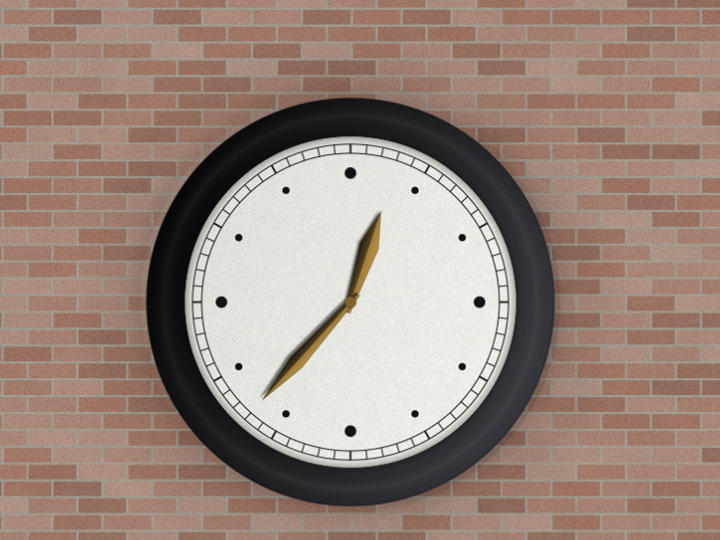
{"hour": 12, "minute": 37}
